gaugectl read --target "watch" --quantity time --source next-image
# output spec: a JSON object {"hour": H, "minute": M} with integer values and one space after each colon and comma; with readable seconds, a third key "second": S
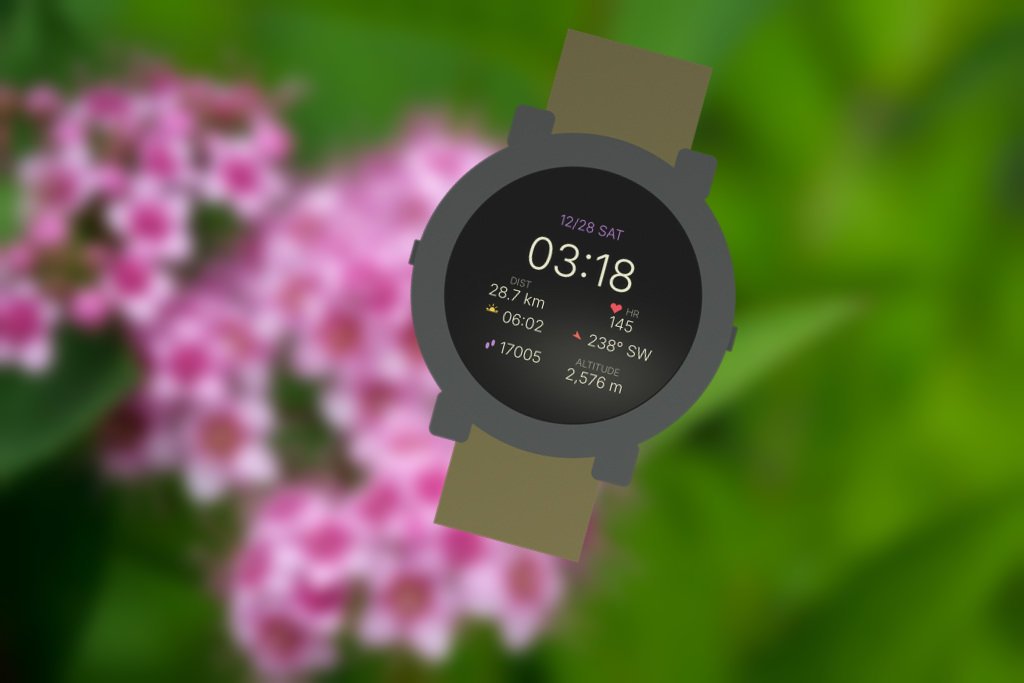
{"hour": 3, "minute": 18}
